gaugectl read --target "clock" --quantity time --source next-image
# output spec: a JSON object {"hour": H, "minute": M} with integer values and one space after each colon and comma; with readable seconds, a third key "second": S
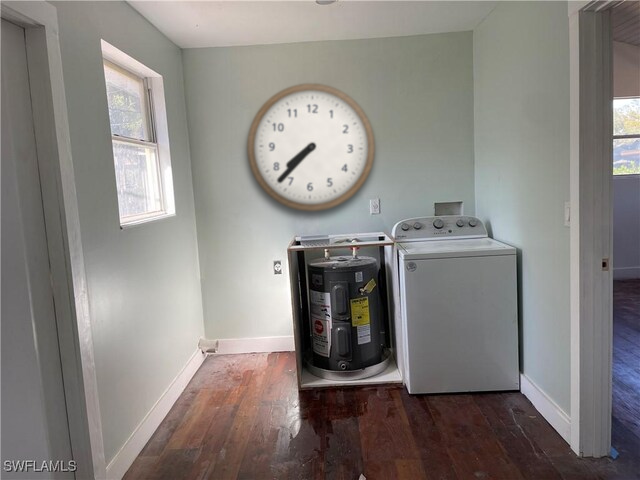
{"hour": 7, "minute": 37}
